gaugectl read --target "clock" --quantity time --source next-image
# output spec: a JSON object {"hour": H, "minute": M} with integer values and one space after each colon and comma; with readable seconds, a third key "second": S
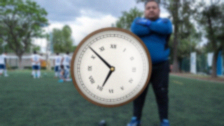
{"hour": 6, "minute": 52}
